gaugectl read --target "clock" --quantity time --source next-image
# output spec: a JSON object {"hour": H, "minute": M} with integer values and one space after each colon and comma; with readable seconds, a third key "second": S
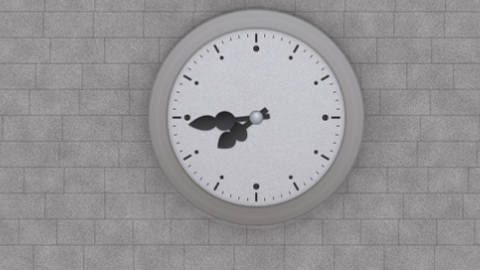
{"hour": 7, "minute": 44}
